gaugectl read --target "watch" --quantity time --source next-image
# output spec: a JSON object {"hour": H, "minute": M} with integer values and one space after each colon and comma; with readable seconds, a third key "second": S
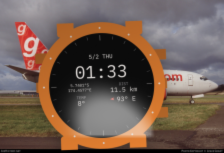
{"hour": 1, "minute": 33}
